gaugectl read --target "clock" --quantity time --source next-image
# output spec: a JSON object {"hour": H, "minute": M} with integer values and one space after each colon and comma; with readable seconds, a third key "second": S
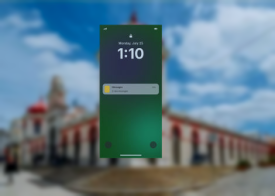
{"hour": 1, "minute": 10}
